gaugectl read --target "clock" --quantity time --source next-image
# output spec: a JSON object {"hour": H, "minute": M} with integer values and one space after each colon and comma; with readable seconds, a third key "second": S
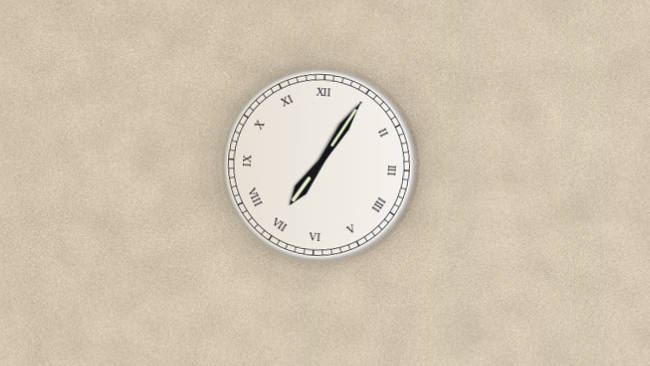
{"hour": 7, "minute": 5}
